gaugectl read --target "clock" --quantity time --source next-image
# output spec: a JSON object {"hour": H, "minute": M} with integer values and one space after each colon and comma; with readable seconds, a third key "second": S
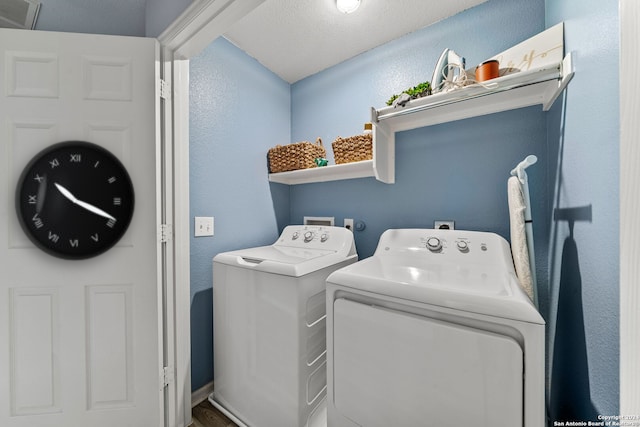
{"hour": 10, "minute": 19}
